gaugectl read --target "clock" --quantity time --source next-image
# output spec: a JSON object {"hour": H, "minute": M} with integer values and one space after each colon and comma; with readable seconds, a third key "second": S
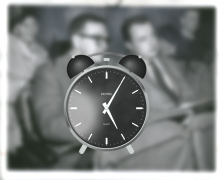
{"hour": 5, "minute": 5}
